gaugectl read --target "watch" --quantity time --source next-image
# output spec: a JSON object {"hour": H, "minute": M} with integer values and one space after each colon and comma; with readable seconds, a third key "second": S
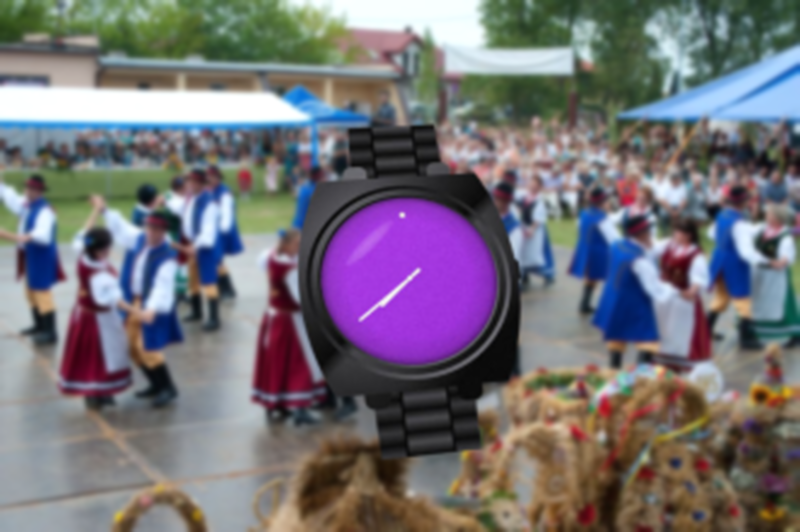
{"hour": 7, "minute": 39}
